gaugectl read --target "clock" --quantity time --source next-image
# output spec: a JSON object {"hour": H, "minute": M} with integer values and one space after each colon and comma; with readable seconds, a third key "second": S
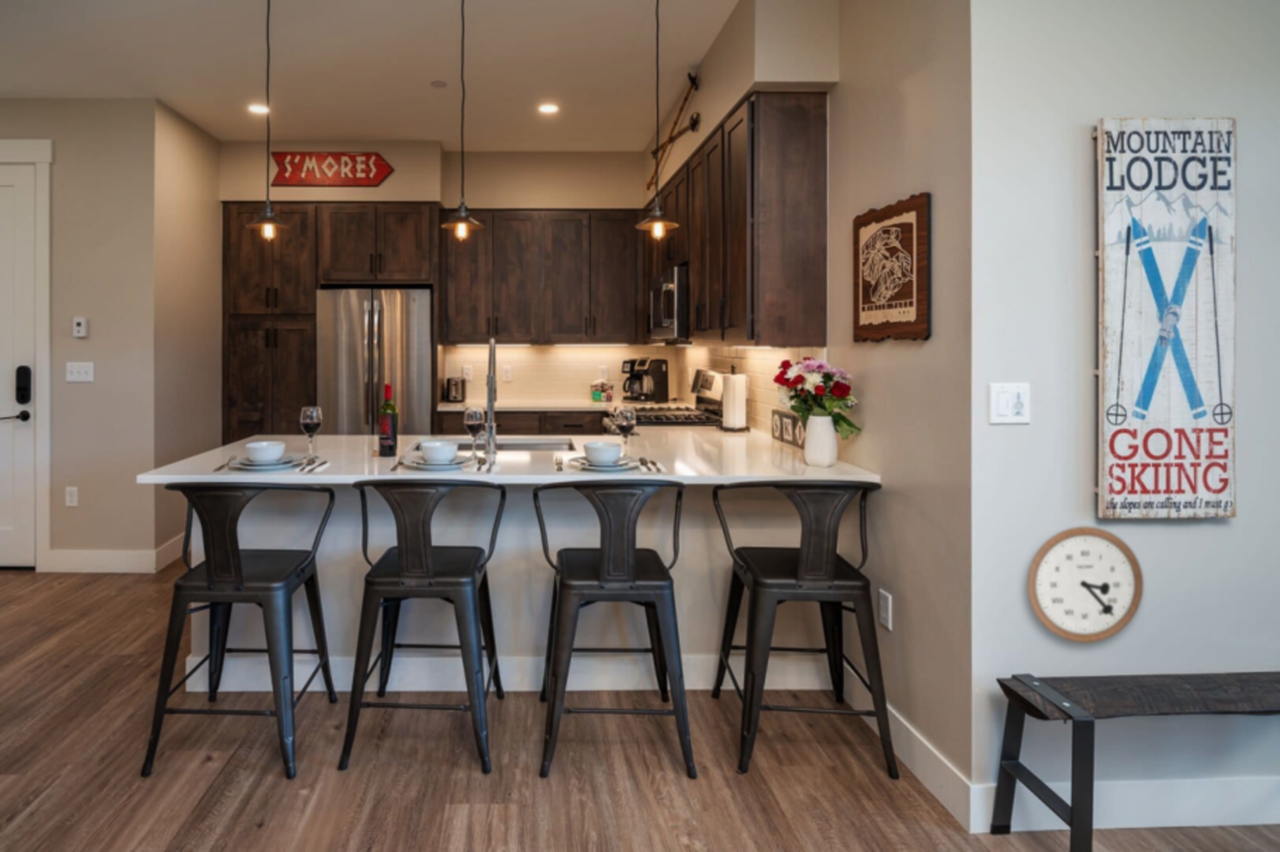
{"hour": 3, "minute": 23}
